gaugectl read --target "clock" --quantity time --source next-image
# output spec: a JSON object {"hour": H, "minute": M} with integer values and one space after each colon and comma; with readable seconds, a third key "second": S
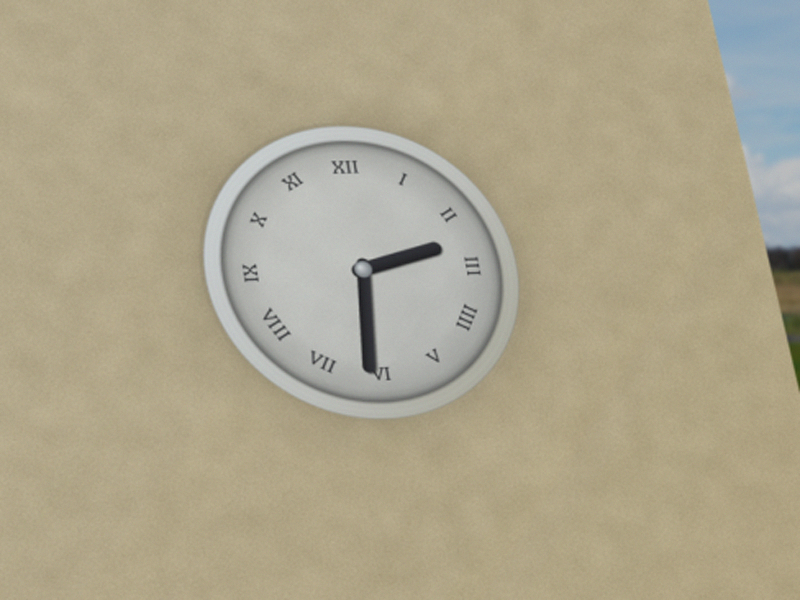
{"hour": 2, "minute": 31}
